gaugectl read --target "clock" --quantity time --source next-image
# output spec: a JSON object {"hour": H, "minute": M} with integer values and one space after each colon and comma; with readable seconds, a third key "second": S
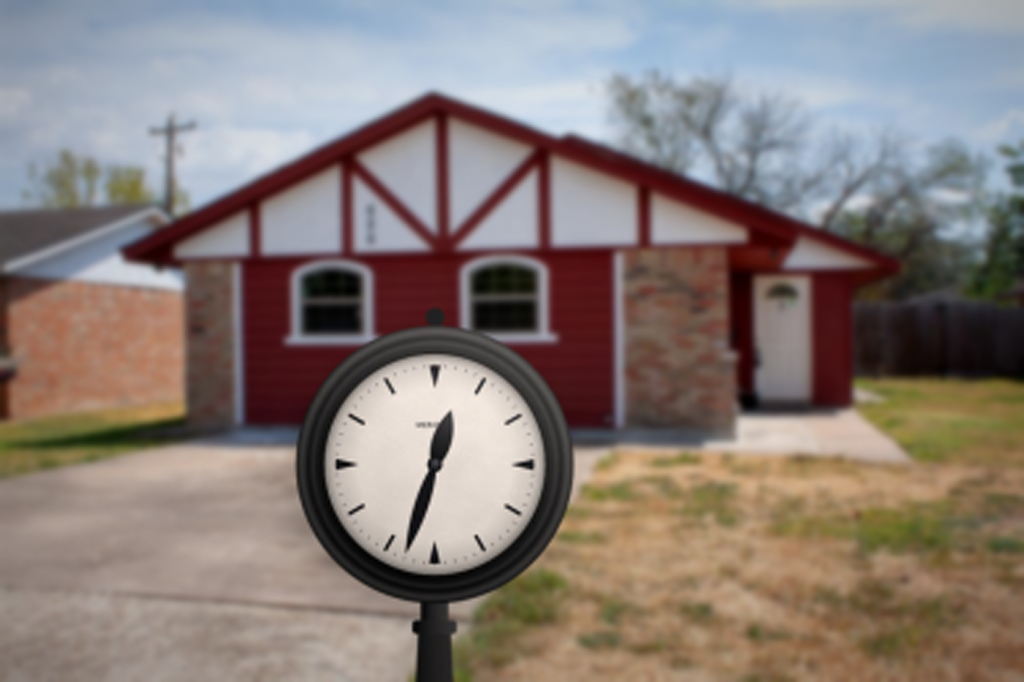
{"hour": 12, "minute": 33}
